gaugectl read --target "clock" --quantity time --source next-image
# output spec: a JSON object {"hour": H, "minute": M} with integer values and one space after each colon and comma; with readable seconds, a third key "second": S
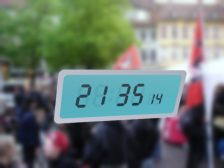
{"hour": 21, "minute": 35, "second": 14}
